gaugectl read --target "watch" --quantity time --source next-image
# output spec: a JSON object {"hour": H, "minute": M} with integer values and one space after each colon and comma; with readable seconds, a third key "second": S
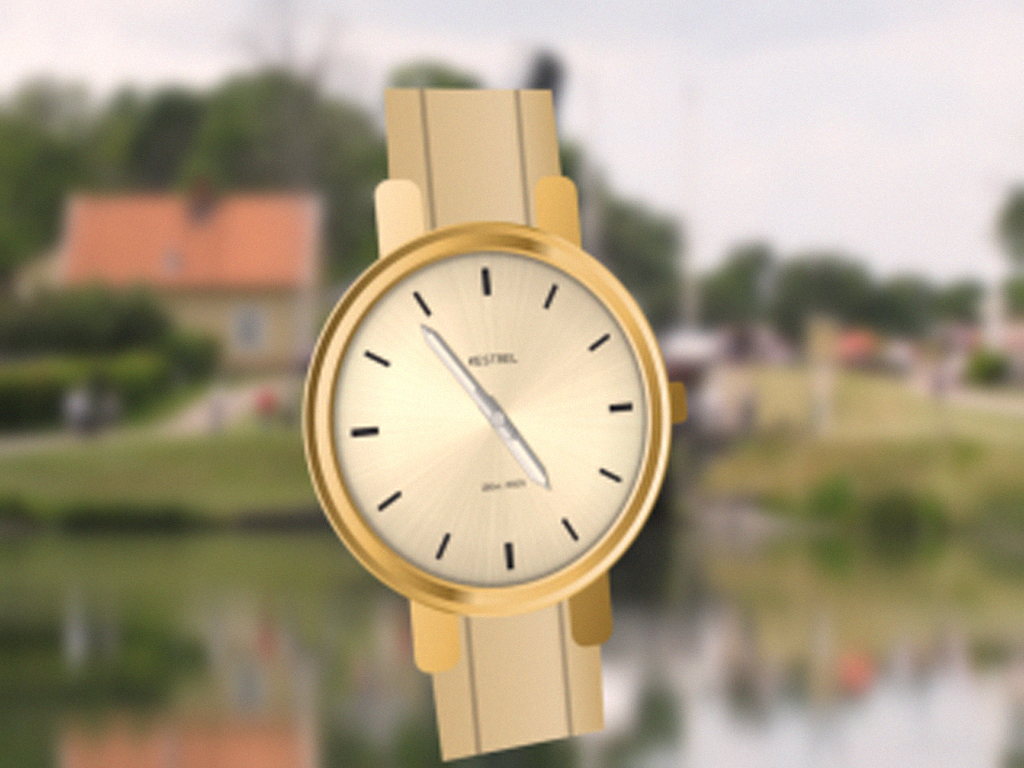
{"hour": 4, "minute": 54}
